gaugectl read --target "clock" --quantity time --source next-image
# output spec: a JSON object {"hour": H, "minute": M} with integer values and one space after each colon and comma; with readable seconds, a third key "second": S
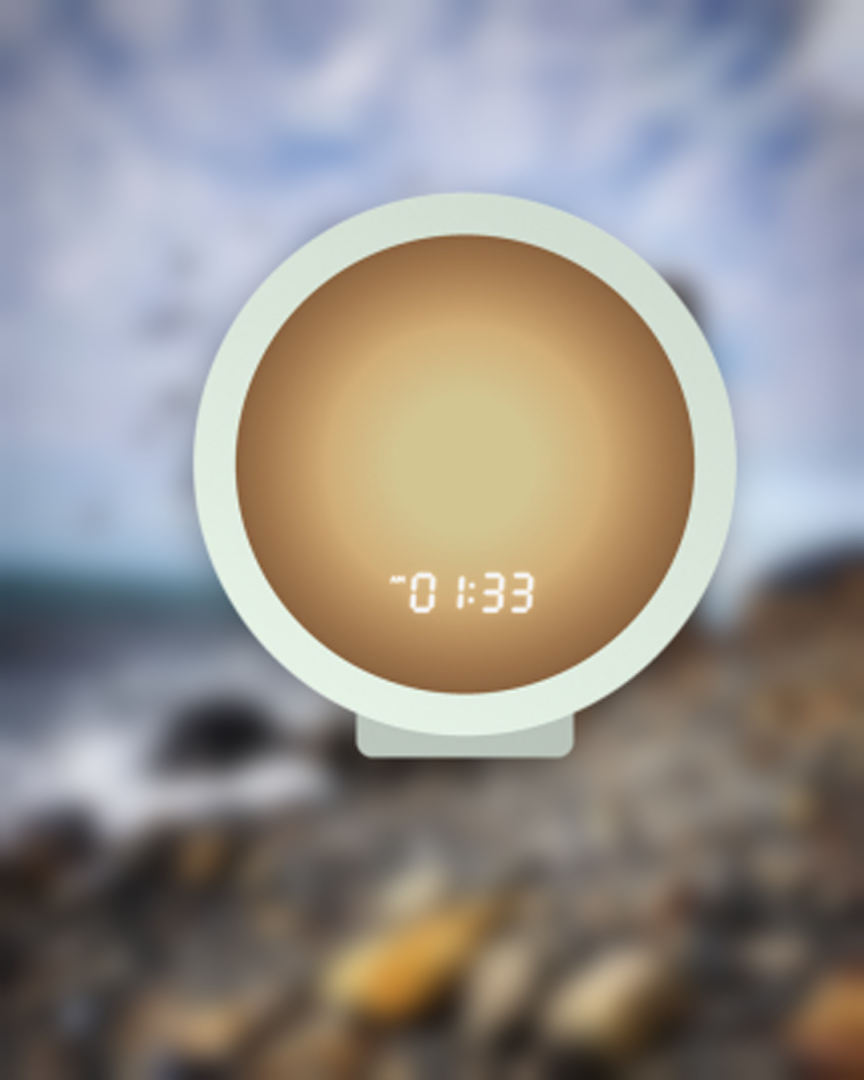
{"hour": 1, "minute": 33}
